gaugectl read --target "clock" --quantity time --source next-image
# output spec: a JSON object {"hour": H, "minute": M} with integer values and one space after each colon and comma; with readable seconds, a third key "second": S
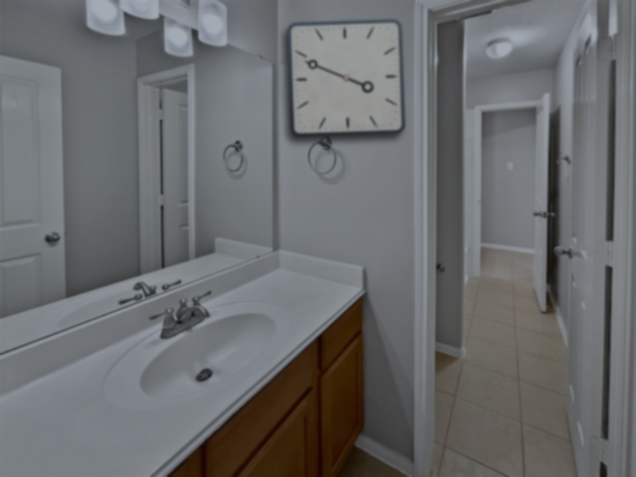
{"hour": 3, "minute": 49}
